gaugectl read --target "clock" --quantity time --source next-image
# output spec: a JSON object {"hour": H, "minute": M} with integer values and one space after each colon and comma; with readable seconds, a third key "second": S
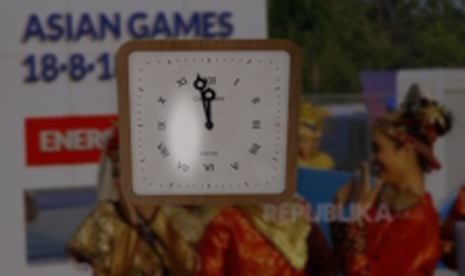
{"hour": 11, "minute": 58}
